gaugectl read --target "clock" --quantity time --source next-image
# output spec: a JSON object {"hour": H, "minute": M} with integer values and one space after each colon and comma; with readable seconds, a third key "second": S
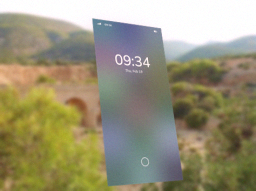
{"hour": 9, "minute": 34}
